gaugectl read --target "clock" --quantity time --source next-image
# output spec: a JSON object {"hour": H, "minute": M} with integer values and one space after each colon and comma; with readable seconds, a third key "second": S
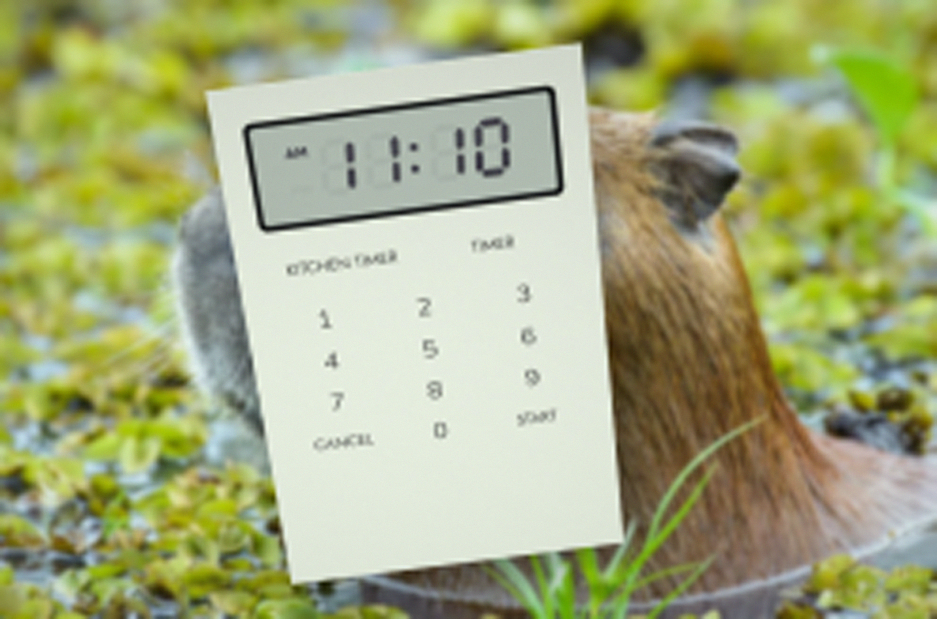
{"hour": 11, "minute": 10}
